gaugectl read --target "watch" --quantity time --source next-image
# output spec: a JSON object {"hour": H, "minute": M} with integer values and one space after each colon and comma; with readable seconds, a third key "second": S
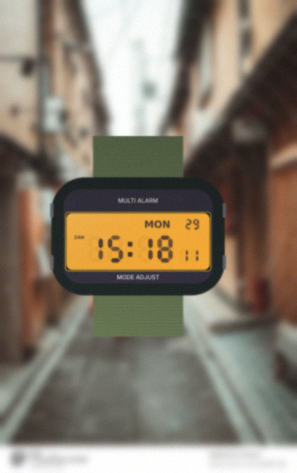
{"hour": 15, "minute": 18, "second": 11}
